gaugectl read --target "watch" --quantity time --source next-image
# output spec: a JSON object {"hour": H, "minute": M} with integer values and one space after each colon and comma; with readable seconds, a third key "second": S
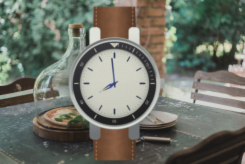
{"hour": 7, "minute": 59}
